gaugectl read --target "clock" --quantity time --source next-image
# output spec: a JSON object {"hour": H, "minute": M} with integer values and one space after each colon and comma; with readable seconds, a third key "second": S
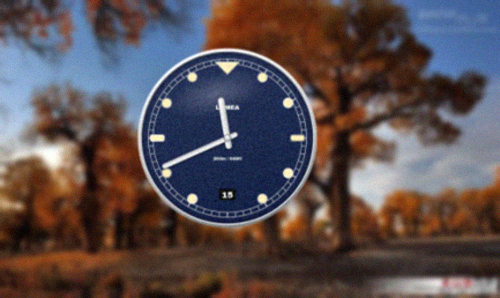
{"hour": 11, "minute": 41}
